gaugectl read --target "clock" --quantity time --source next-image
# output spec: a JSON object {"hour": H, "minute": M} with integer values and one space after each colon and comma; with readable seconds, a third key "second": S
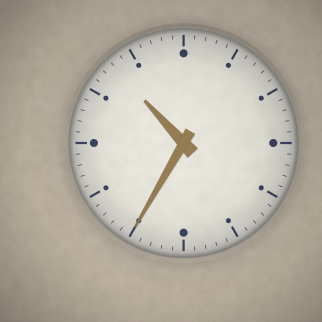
{"hour": 10, "minute": 35}
